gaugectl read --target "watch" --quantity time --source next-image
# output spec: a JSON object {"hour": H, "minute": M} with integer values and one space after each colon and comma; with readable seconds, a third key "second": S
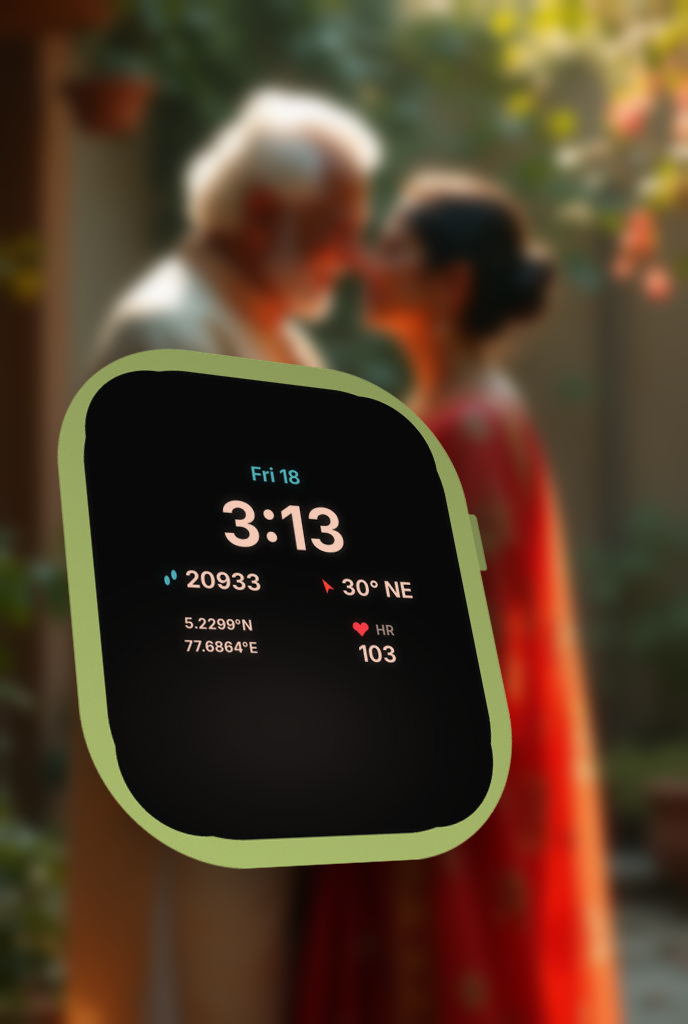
{"hour": 3, "minute": 13}
